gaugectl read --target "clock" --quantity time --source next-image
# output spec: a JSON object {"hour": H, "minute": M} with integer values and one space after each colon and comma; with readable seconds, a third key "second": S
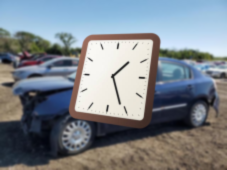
{"hour": 1, "minute": 26}
